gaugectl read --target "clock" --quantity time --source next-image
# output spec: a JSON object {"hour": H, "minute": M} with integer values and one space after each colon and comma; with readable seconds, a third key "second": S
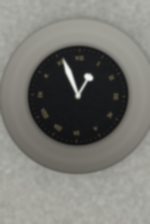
{"hour": 12, "minute": 56}
